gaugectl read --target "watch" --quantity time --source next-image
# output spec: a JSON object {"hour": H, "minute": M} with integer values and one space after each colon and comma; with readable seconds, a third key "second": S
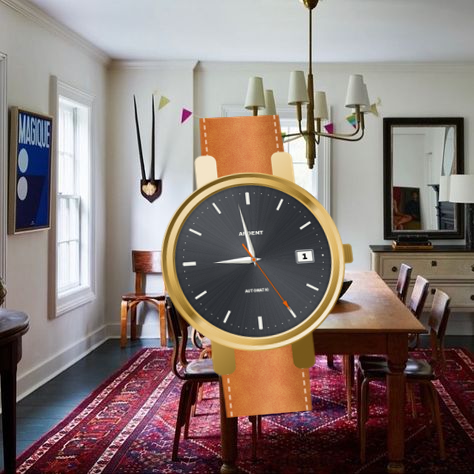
{"hour": 8, "minute": 58, "second": 25}
